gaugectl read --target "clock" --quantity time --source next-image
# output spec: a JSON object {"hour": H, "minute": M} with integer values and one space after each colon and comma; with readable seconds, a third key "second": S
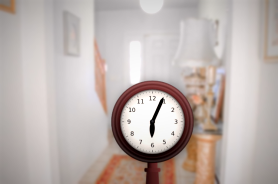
{"hour": 6, "minute": 4}
